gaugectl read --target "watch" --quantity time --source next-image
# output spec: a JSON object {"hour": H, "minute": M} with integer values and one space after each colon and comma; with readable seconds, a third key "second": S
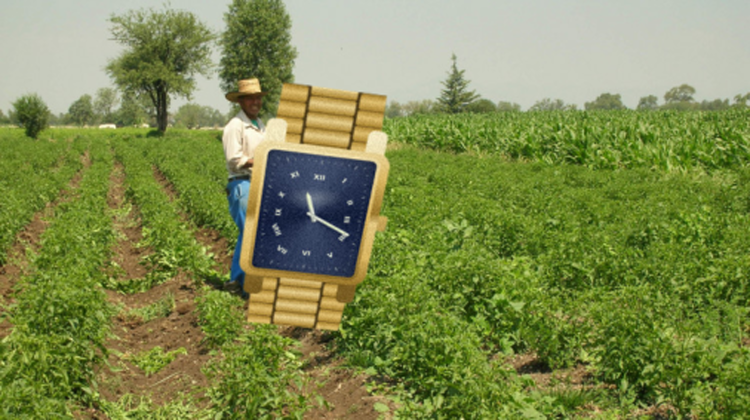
{"hour": 11, "minute": 19}
